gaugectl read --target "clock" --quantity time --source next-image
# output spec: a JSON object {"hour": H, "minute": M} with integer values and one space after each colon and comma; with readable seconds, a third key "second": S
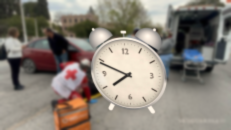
{"hour": 7, "minute": 49}
